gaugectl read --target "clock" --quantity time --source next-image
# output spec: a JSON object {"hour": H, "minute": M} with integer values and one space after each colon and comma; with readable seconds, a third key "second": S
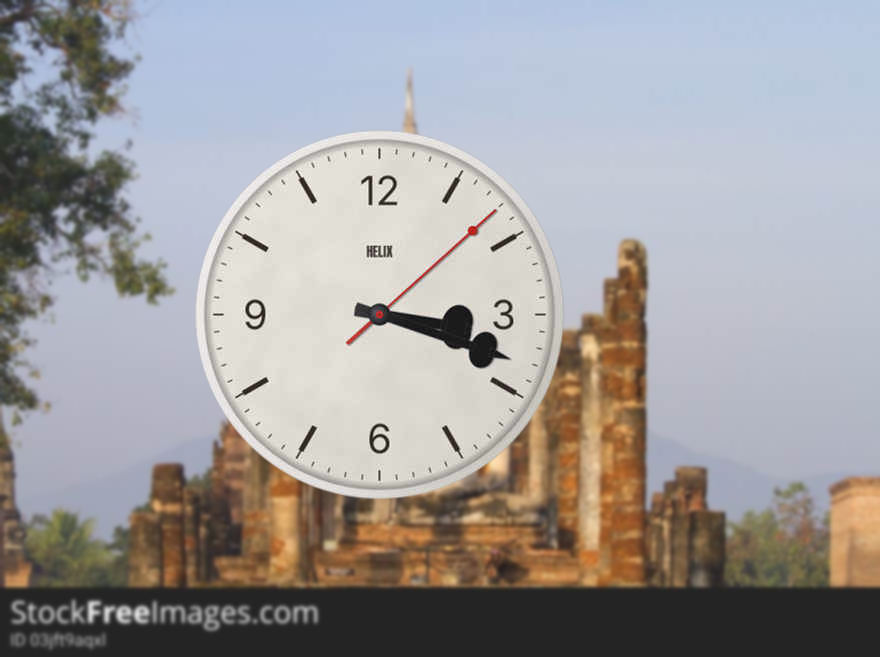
{"hour": 3, "minute": 18, "second": 8}
